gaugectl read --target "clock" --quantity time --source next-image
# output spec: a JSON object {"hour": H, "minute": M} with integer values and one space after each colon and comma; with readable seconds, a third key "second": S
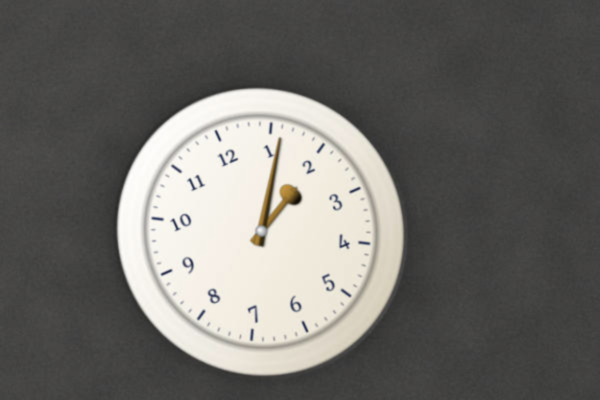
{"hour": 2, "minute": 6}
